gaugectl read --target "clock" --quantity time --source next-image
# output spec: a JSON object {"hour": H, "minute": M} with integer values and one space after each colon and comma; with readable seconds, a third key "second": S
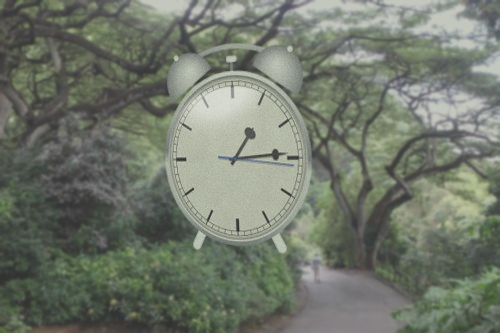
{"hour": 1, "minute": 14, "second": 16}
